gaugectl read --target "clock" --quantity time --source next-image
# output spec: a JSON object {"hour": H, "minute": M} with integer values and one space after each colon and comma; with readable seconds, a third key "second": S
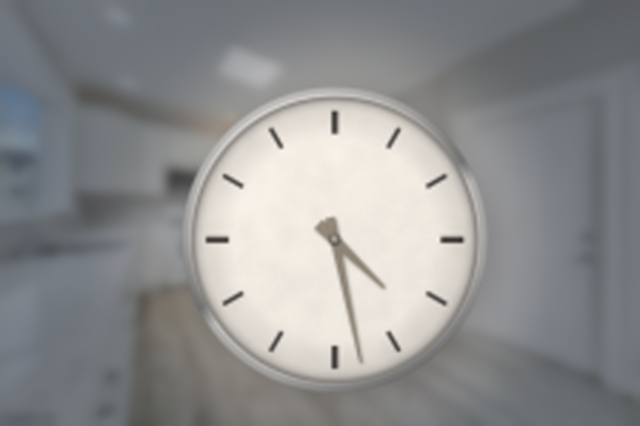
{"hour": 4, "minute": 28}
